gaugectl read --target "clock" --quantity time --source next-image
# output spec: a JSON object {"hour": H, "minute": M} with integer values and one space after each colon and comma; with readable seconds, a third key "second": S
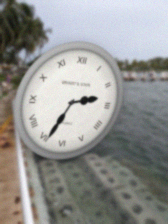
{"hour": 2, "minute": 34}
